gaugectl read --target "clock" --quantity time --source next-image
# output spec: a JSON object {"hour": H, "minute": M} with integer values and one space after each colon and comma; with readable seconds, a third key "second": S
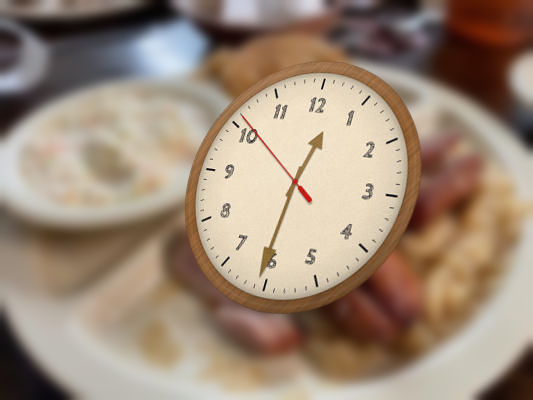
{"hour": 12, "minute": 30, "second": 51}
